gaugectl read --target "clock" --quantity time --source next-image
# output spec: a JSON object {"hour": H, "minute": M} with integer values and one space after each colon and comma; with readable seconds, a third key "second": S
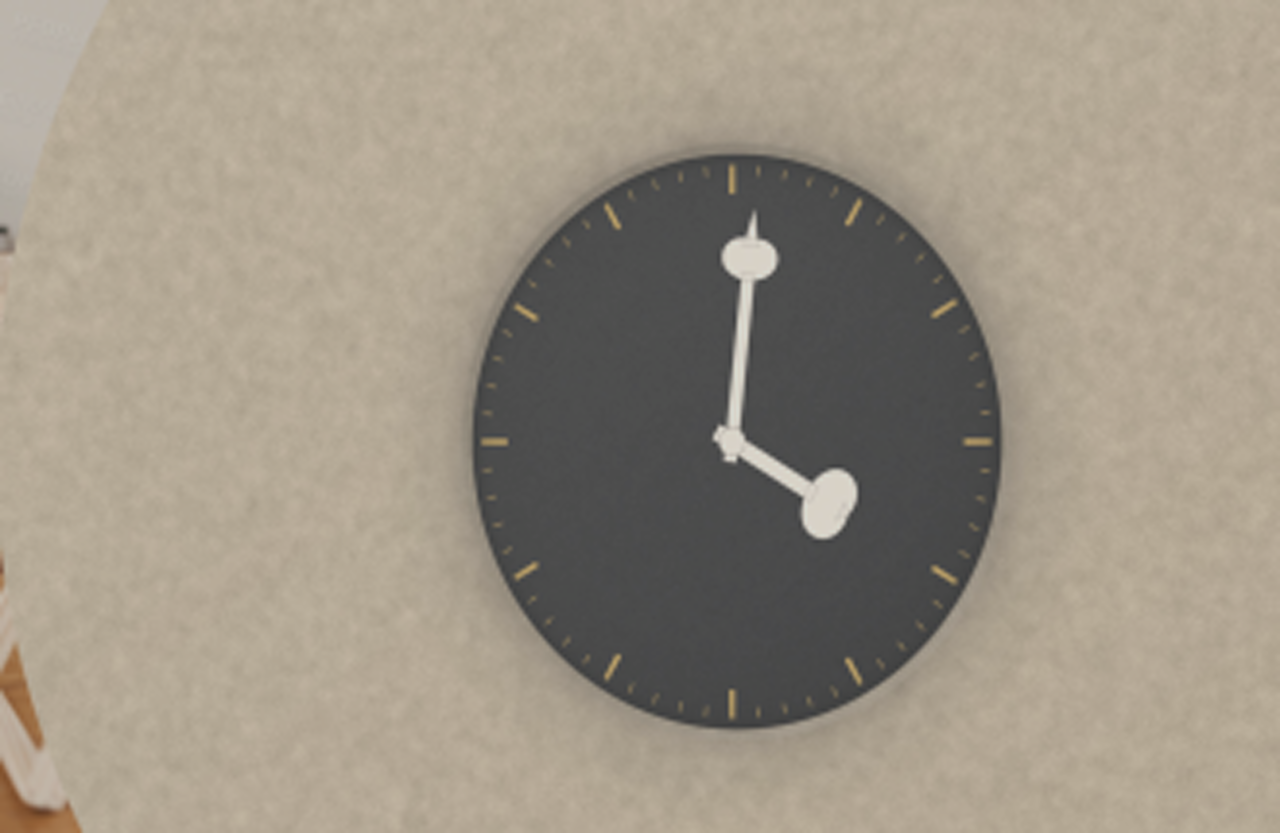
{"hour": 4, "minute": 1}
